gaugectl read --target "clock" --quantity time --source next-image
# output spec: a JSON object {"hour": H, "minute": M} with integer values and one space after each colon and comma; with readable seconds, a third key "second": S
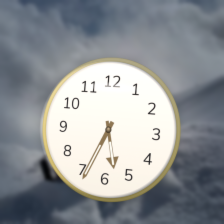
{"hour": 5, "minute": 34}
